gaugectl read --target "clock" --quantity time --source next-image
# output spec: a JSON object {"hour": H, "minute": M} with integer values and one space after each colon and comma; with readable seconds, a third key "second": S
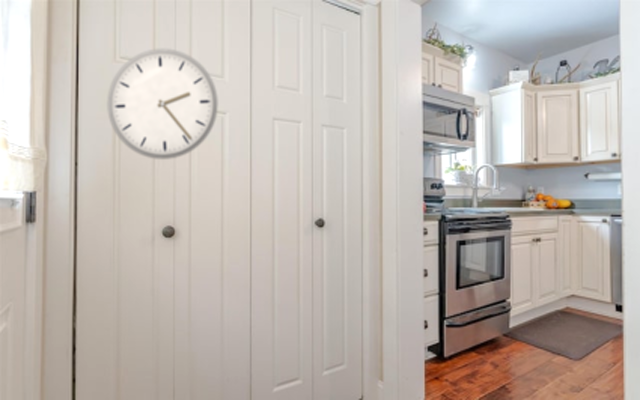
{"hour": 2, "minute": 24}
